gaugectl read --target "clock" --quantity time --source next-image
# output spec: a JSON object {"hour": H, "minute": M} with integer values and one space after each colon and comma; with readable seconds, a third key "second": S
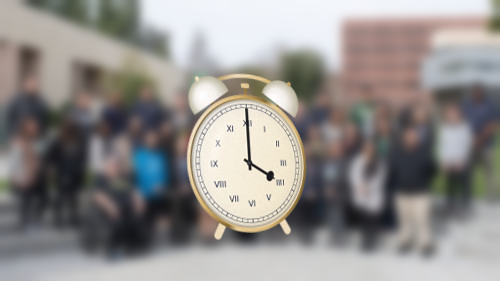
{"hour": 4, "minute": 0}
